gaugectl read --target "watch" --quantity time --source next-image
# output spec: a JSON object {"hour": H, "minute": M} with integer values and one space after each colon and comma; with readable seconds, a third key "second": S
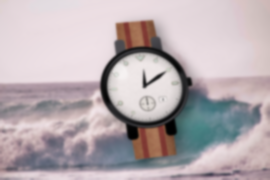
{"hour": 12, "minute": 10}
